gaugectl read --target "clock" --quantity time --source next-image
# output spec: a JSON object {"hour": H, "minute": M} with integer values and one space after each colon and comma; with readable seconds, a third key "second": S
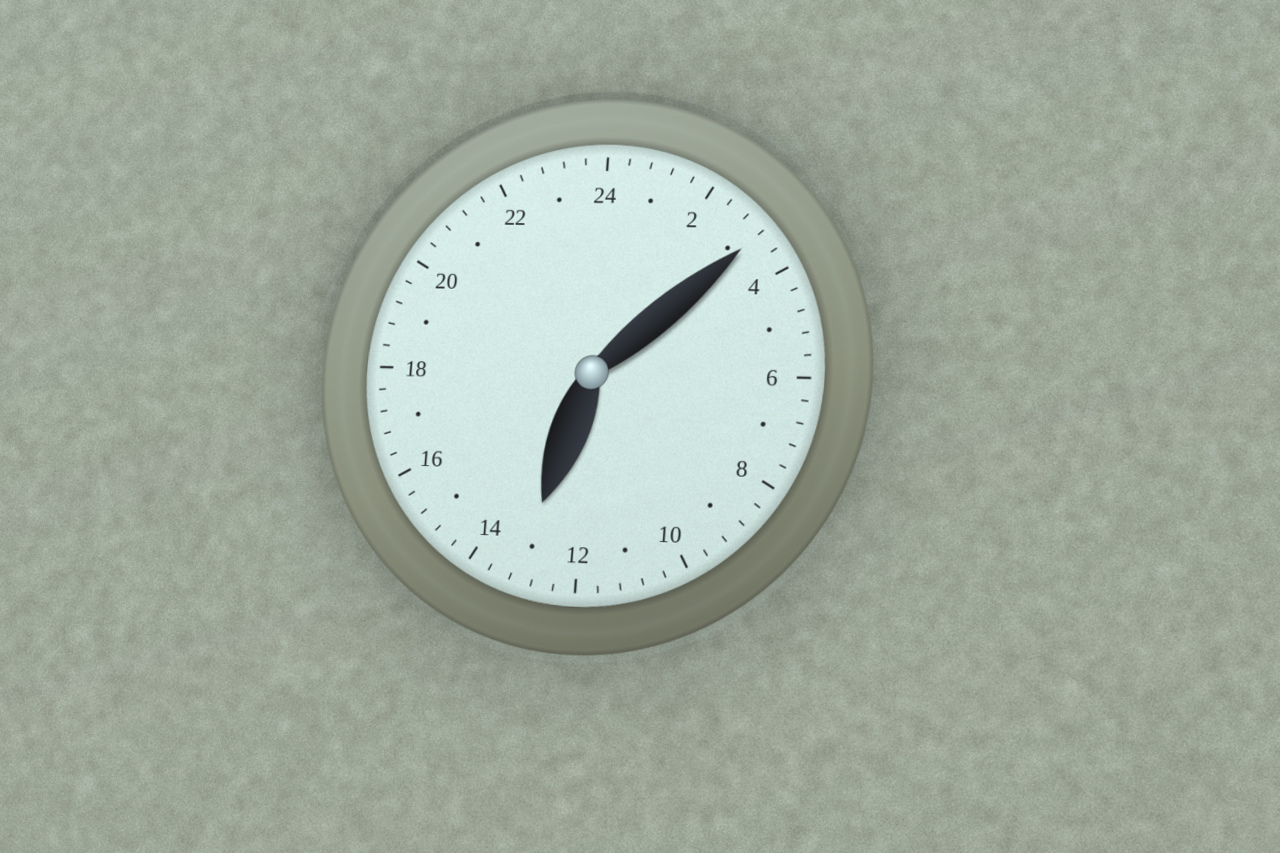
{"hour": 13, "minute": 8}
